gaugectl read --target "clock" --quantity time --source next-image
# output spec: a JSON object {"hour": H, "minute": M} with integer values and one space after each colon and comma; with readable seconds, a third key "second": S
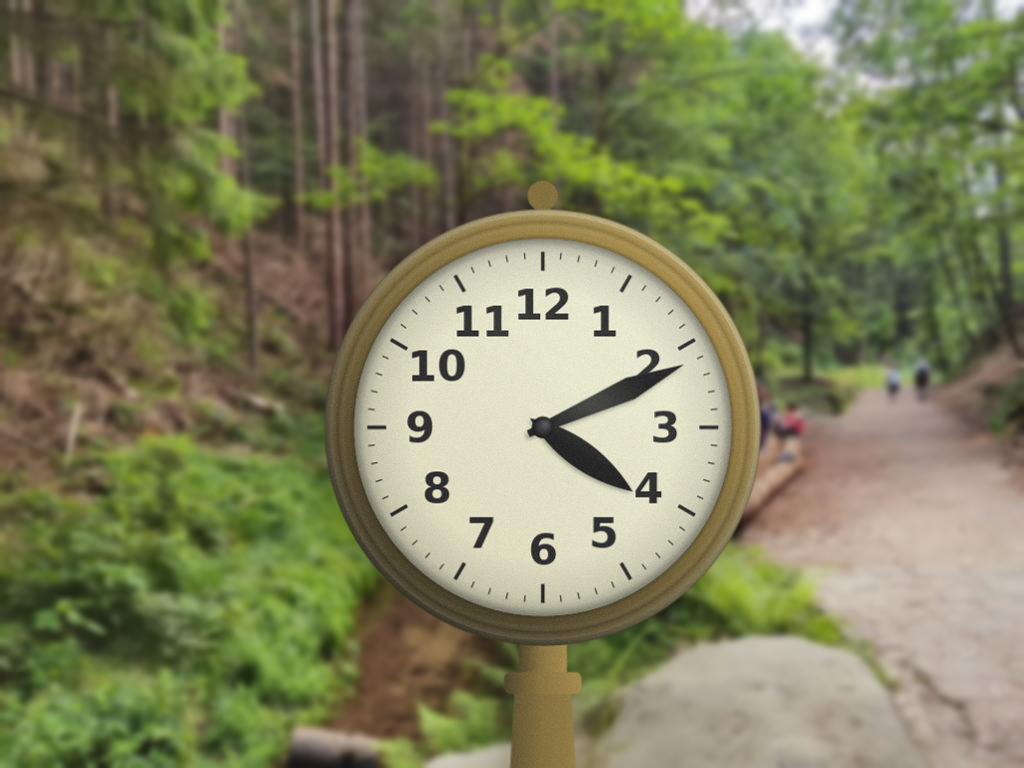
{"hour": 4, "minute": 11}
